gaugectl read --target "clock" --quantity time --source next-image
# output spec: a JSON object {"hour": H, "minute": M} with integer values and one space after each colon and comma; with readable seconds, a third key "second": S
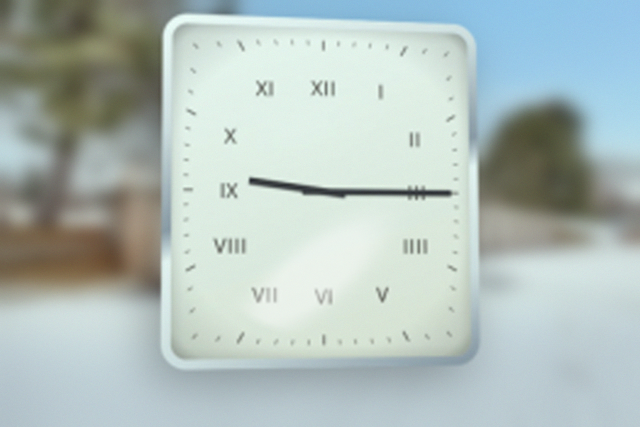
{"hour": 9, "minute": 15}
